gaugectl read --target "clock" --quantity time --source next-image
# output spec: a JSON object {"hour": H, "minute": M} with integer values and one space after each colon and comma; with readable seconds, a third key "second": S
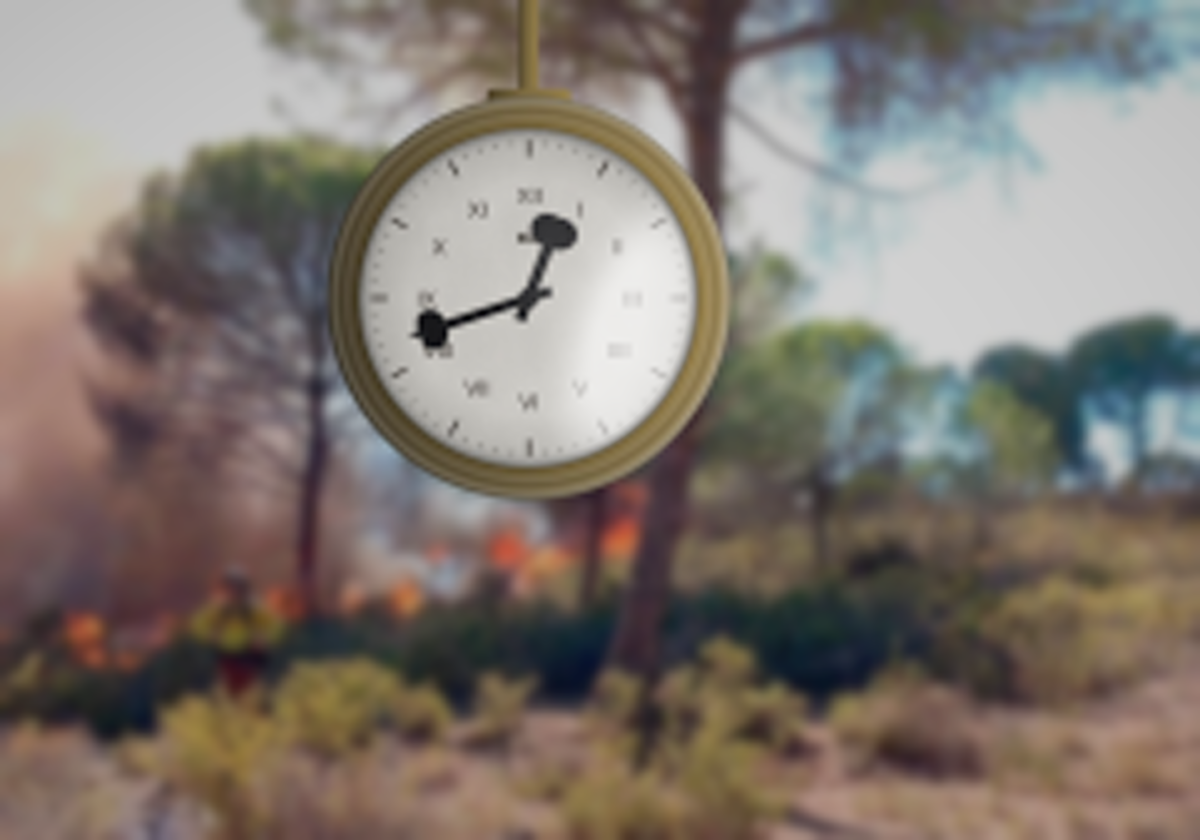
{"hour": 12, "minute": 42}
